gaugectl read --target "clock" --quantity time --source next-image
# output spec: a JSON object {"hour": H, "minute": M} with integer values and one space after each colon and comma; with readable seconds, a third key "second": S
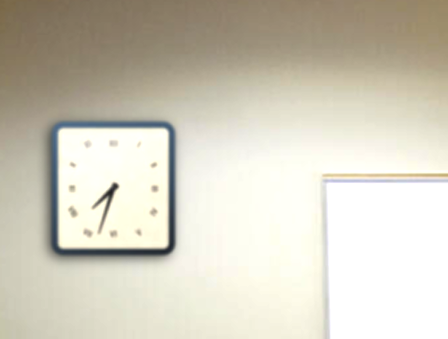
{"hour": 7, "minute": 33}
